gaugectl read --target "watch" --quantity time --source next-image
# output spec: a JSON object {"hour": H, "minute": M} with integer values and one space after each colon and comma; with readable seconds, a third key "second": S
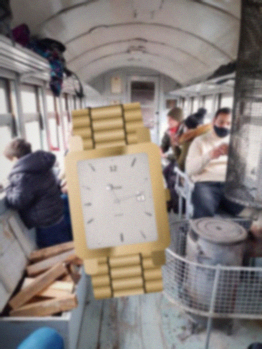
{"hour": 11, "minute": 13}
